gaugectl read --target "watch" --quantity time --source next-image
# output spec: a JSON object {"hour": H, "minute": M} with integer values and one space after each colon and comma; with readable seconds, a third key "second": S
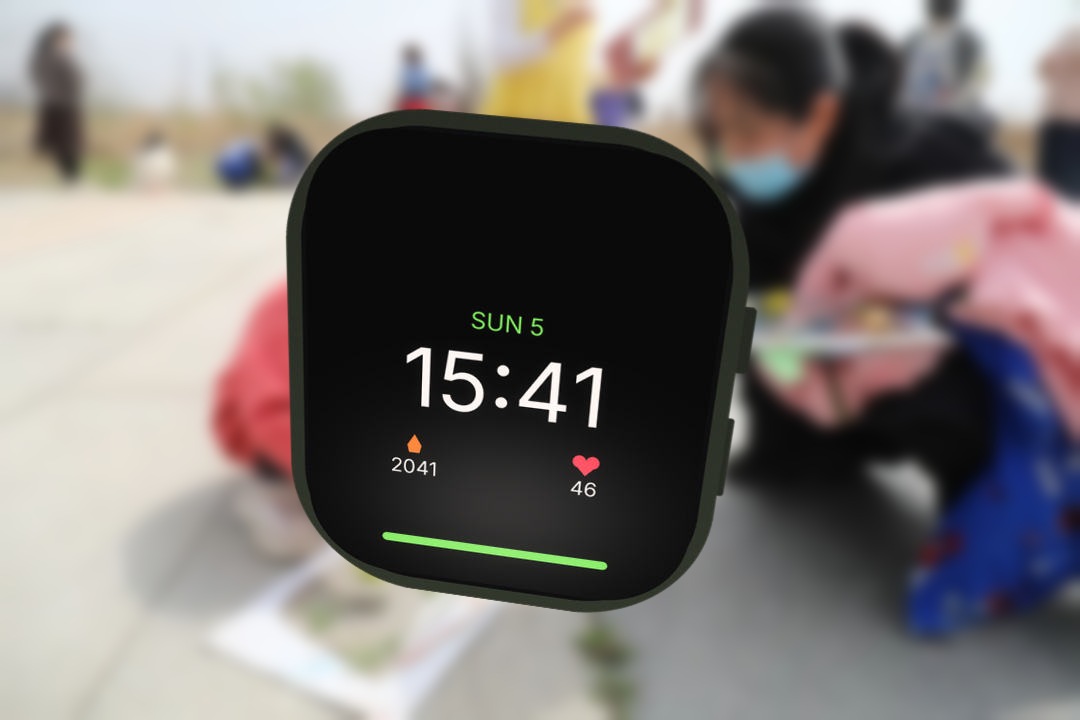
{"hour": 15, "minute": 41}
